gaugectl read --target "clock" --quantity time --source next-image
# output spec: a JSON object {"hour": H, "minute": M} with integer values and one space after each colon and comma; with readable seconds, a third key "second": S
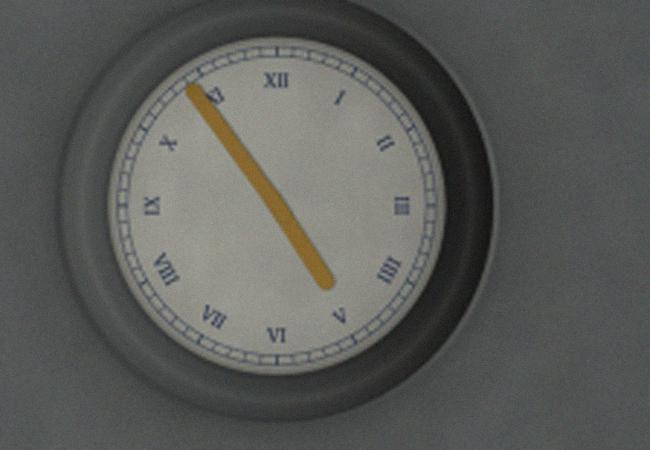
{"hour": 4, "minute": 54}
